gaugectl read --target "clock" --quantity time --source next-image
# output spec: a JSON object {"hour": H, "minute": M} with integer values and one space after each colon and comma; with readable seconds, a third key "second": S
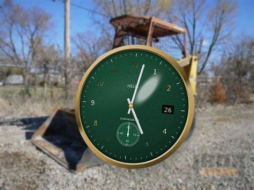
{"hour": 5, "minute": 2}
